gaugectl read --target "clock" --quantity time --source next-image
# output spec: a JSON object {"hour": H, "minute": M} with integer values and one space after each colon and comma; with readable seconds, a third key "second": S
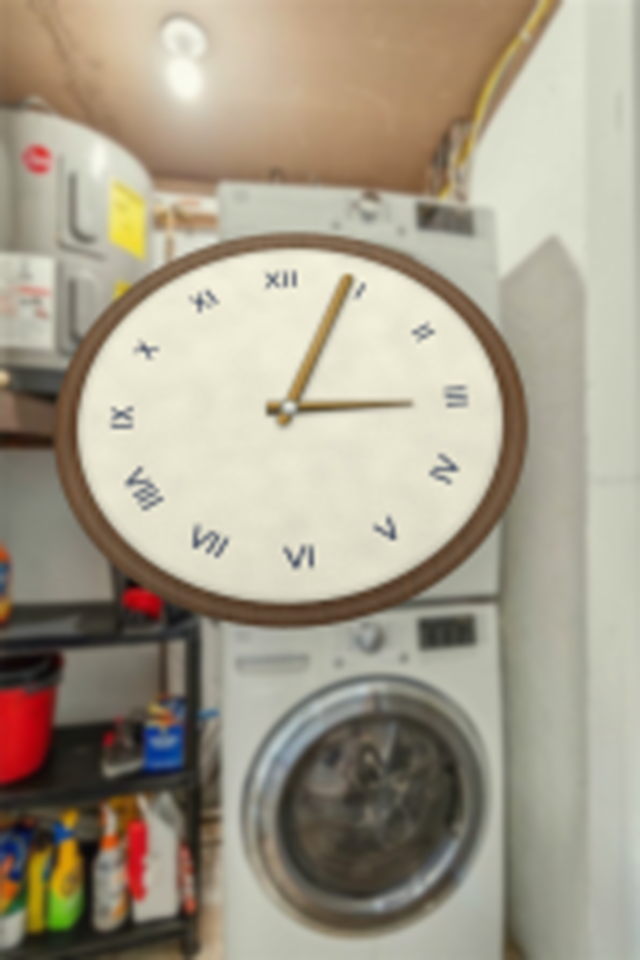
{"hour": 3, "minute": 4}
